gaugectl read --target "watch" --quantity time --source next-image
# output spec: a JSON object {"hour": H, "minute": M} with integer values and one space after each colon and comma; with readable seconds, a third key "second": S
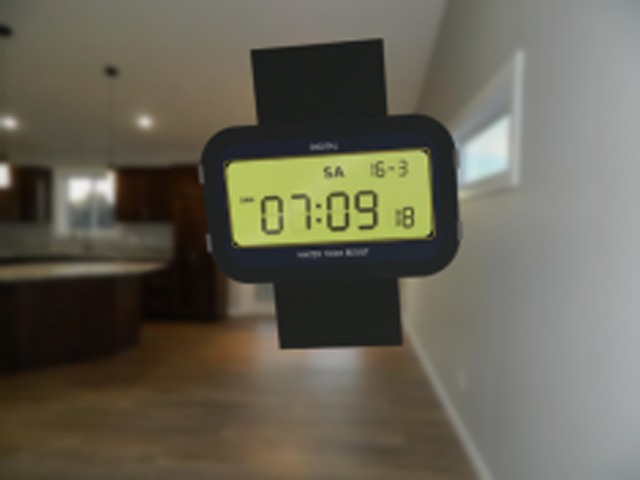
{"hour": 7, "minute": 9, "second": 18}
